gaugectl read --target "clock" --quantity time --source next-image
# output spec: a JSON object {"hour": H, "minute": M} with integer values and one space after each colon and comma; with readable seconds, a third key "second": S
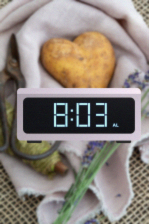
{"hour": 8, "minute": 3}
